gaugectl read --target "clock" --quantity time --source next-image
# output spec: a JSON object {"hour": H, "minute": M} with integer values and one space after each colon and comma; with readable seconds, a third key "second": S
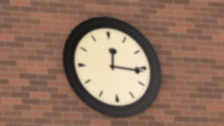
{"hour": 12, "minute": 16}
